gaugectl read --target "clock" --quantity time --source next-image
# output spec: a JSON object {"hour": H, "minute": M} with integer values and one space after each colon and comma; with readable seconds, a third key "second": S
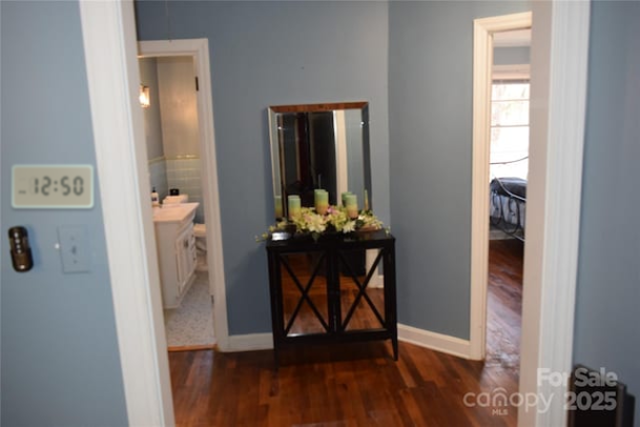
{"hour": 12, "minute": 50}
